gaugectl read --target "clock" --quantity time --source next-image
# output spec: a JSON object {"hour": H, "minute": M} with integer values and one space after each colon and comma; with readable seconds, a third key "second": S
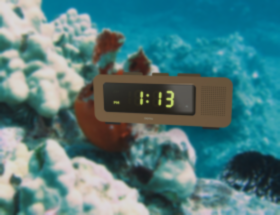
{"hour": 1, "minute": 13}
